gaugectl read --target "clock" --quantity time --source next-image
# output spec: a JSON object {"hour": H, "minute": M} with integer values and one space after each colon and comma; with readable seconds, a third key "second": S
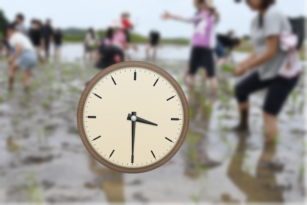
{"hour": 3, "minute": 30}
